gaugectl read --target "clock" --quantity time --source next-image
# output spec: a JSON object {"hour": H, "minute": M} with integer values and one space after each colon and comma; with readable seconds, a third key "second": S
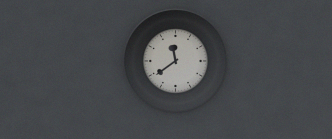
{"hour": 11, "minute": 39}
